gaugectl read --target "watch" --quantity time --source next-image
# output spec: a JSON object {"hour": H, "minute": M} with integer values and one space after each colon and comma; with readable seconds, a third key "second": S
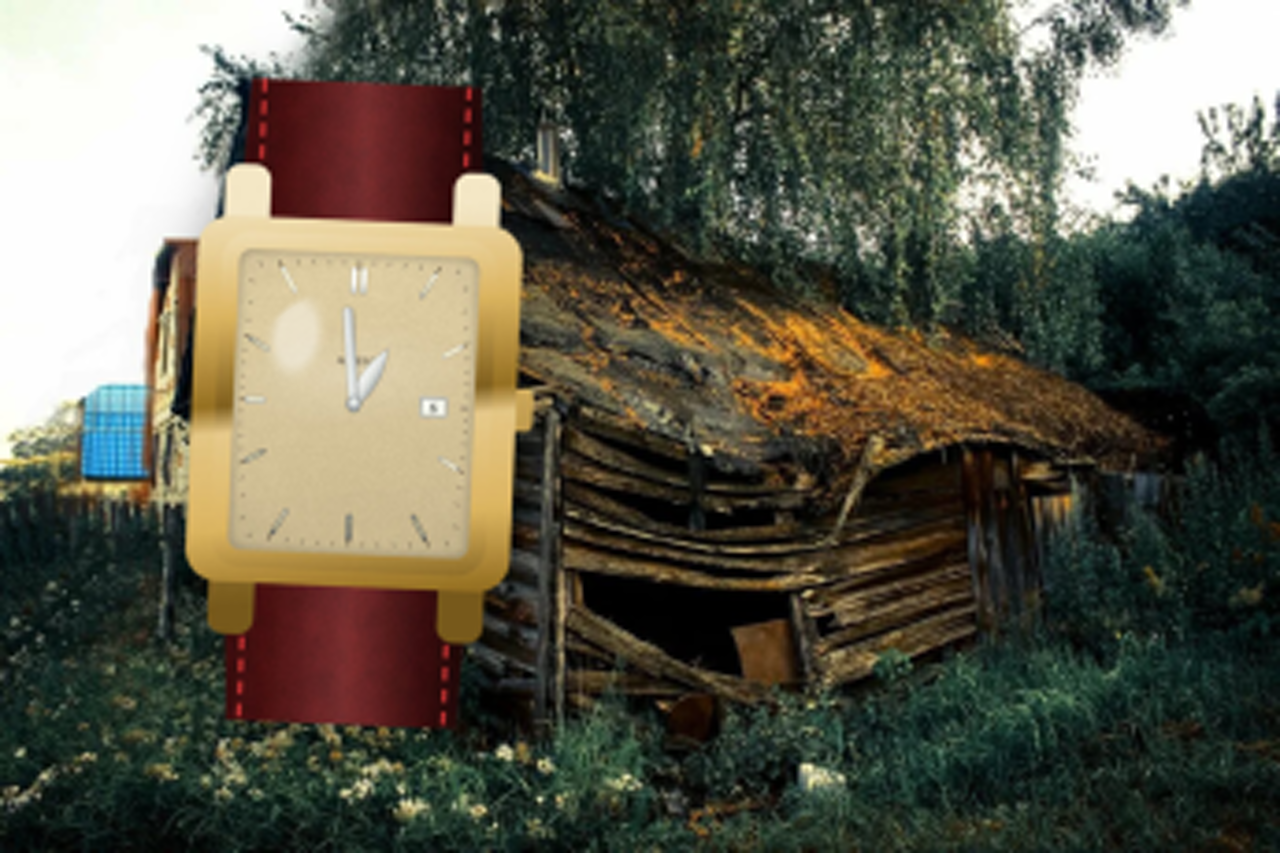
{"hour": 12, "minute": 59}
